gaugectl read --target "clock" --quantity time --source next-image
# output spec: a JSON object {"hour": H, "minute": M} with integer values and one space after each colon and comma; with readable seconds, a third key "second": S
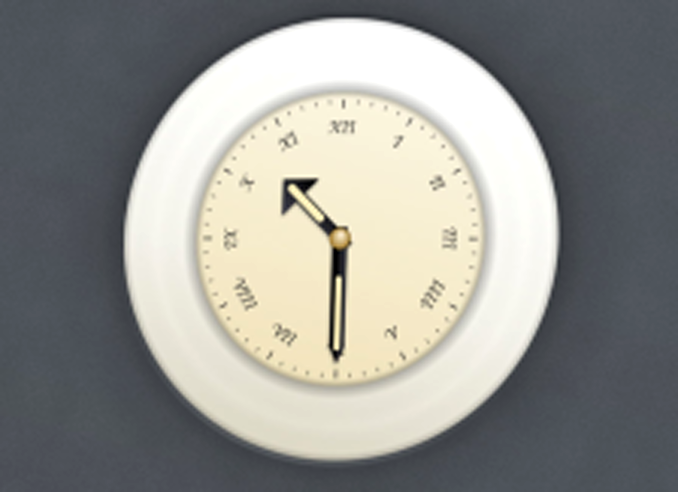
{"hour": 10, "minute": 30}
